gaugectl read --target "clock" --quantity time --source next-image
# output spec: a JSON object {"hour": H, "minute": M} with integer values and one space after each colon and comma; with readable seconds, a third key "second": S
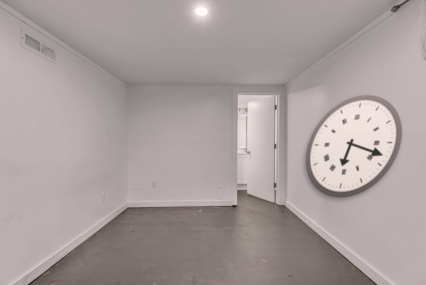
{"hour": 6, "minute": 18}
